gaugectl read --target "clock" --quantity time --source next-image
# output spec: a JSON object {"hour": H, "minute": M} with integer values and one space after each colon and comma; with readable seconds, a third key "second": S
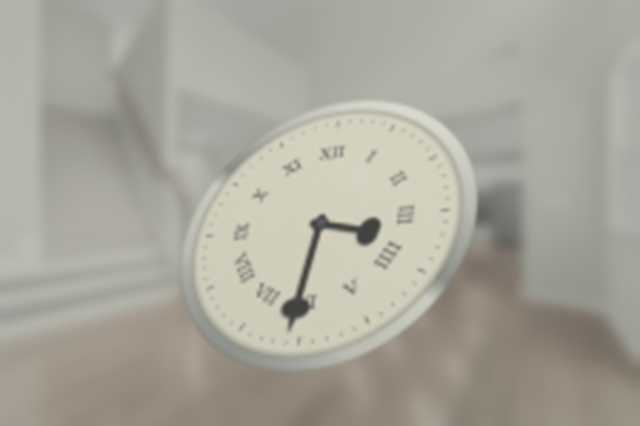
{"hour": 3, "minute": 31}
